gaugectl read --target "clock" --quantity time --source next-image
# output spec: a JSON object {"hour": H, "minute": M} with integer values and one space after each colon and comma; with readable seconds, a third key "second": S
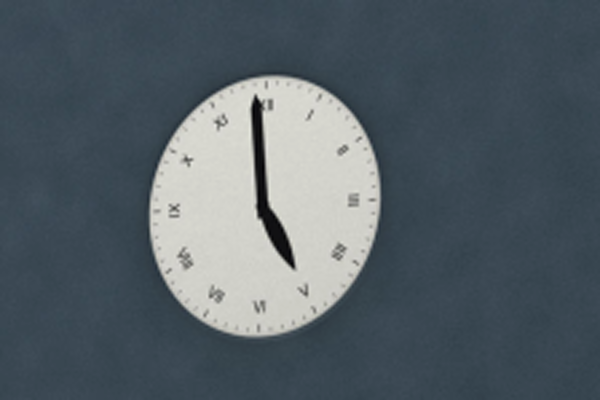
{"hour": 4, "minute": 59}
